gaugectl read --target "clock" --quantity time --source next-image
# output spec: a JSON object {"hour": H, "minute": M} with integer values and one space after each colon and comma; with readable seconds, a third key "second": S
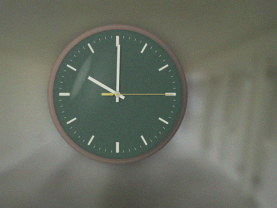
{"hour": 10, "minute": 0, "second": 15}
